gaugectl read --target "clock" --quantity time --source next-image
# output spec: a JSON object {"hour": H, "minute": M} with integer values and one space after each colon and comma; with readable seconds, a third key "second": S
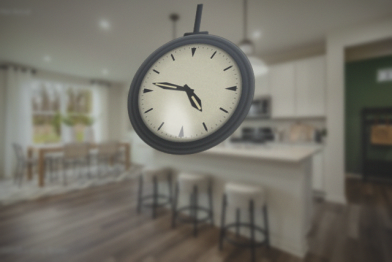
{"hour": 4, "minute": 47}
